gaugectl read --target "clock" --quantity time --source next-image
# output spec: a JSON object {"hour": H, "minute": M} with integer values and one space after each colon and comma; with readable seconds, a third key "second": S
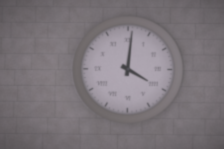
{"hour": 4, "minute": 1}
